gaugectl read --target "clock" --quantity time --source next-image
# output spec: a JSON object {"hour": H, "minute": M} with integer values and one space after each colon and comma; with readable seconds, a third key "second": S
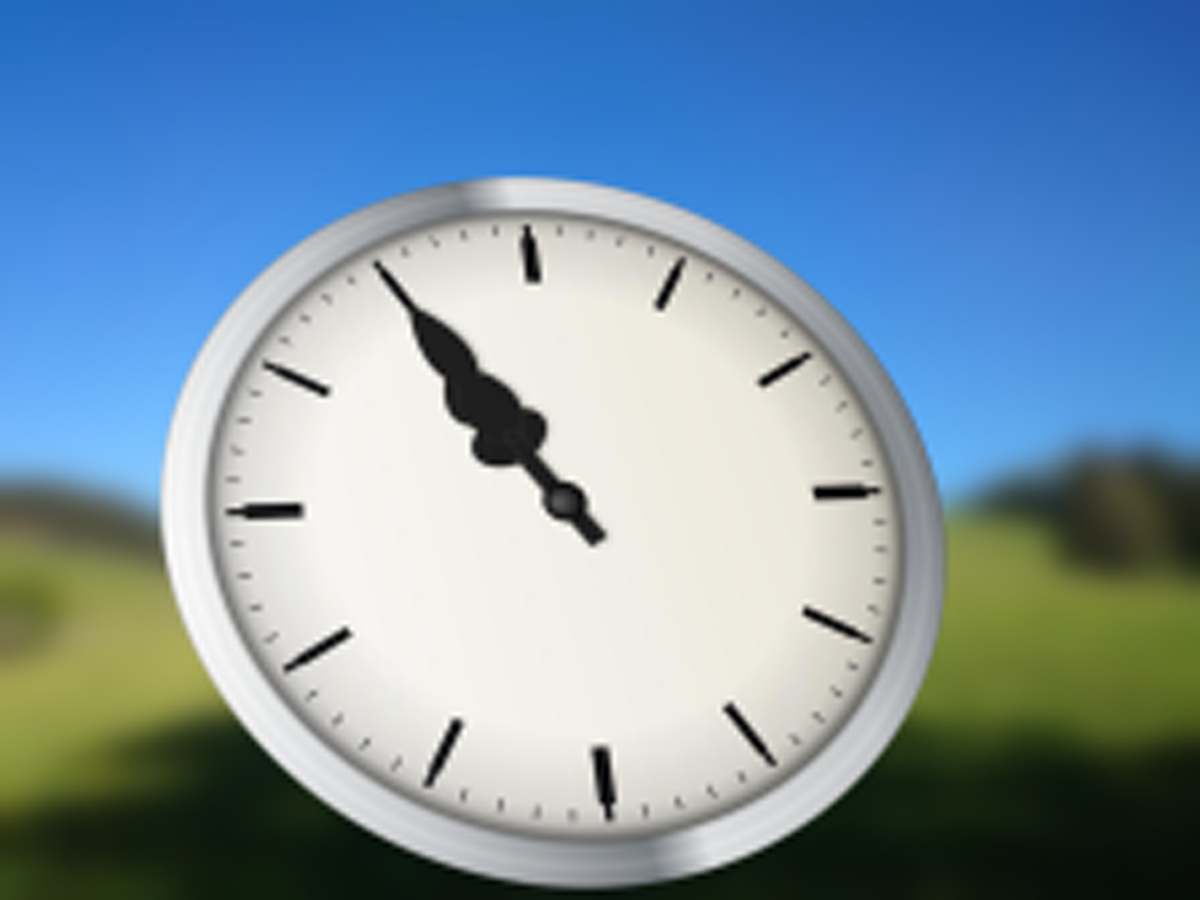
{"hour": 10, "minute": 55}
